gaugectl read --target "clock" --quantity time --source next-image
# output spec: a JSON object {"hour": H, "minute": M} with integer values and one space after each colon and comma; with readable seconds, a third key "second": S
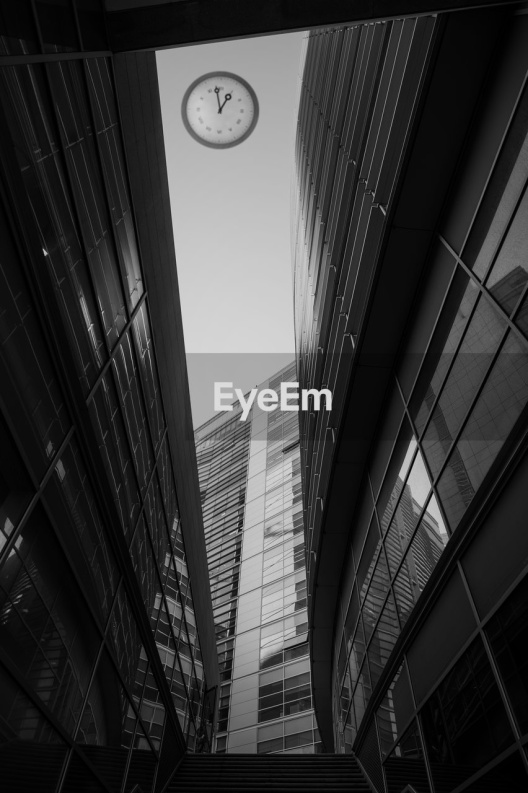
{"hour": 12, "minute": 58}
